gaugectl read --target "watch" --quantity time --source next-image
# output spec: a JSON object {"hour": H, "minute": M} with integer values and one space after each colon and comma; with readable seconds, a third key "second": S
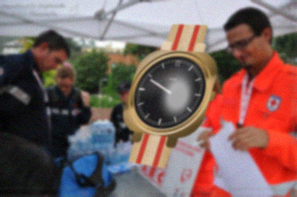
{"hour": 9, "minute": 49}
